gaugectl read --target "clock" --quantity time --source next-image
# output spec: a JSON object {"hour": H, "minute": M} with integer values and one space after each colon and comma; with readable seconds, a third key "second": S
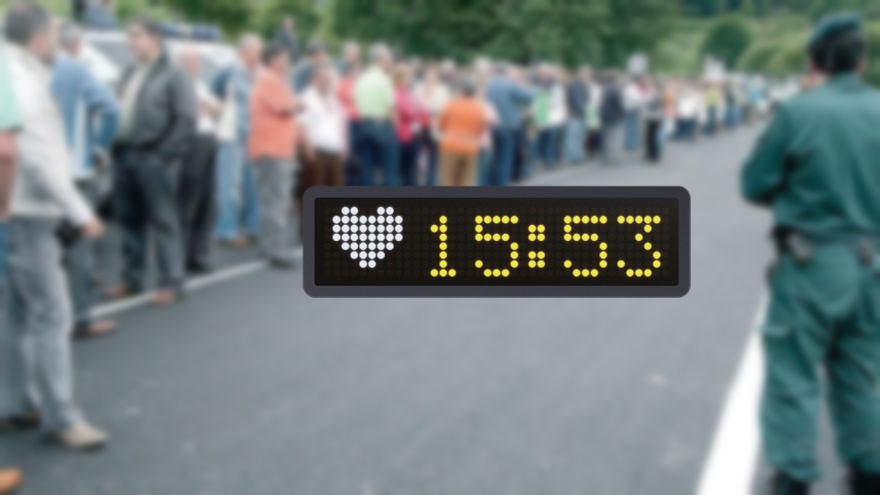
{"hour": 15, "minute": 53}
